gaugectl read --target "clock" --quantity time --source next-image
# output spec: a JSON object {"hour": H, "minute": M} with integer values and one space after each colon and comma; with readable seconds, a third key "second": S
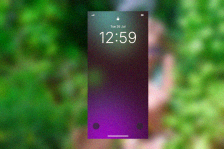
{"hour": 12, "minute": 59}
